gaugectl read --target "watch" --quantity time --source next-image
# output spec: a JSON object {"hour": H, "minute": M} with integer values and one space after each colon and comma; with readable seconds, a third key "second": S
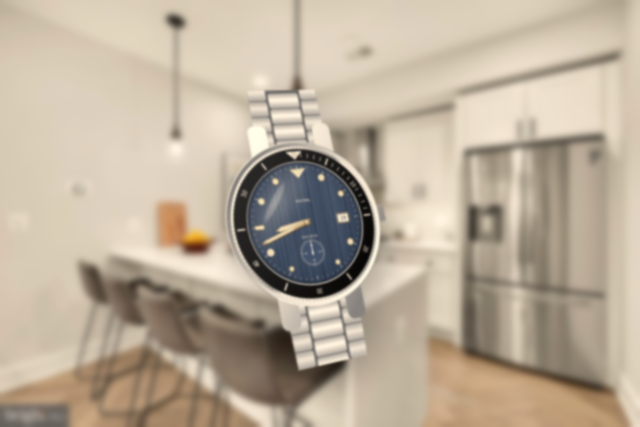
{"hour": 8, "minute": 42}
